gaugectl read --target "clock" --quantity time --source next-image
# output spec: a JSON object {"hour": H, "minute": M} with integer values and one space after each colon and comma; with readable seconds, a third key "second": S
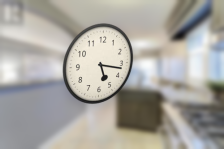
{"hour": 5, "minute": 17}
